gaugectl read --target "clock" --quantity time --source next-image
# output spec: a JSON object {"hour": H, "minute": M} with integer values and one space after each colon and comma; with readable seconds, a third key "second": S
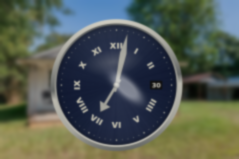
{"hour": 7, "minute": 2}
